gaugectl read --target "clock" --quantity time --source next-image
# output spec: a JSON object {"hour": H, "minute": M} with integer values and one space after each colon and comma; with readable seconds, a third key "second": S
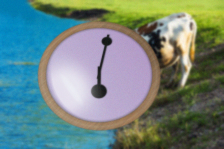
{"hour": 6, "minute": 2}
